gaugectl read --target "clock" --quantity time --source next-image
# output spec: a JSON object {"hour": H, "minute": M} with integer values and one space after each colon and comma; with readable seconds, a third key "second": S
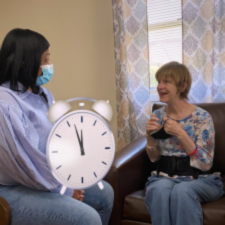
{"hour": 11, "minute": 57}
